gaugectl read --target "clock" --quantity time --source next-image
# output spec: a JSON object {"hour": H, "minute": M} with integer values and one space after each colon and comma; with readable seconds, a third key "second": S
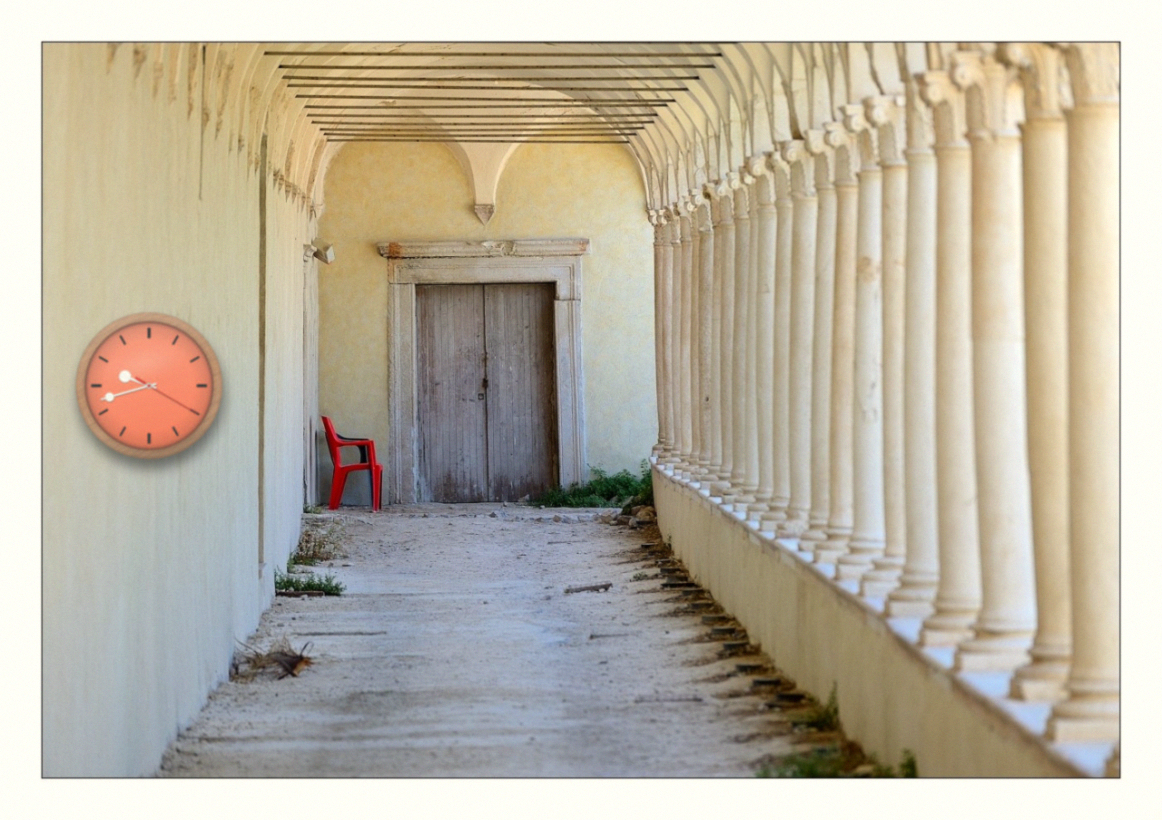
{"hour": 9, "minute": 42, "second": 20}
